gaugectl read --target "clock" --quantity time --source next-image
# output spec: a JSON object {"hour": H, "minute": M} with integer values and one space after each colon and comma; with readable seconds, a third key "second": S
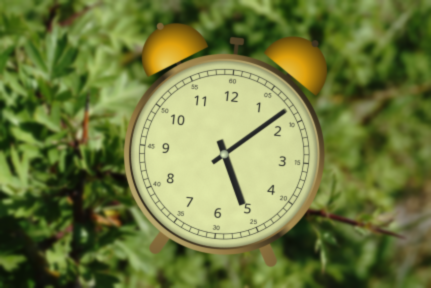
{"hour": 5, "minute": 8}
